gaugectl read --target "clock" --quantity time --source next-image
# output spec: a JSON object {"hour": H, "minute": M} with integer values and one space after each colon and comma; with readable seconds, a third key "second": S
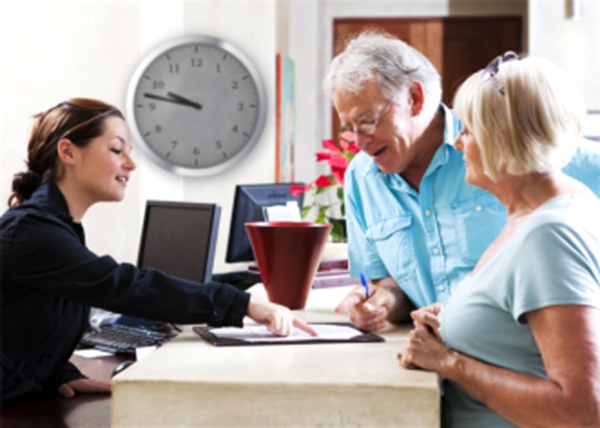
{"hour": 9, "minute": 47}
